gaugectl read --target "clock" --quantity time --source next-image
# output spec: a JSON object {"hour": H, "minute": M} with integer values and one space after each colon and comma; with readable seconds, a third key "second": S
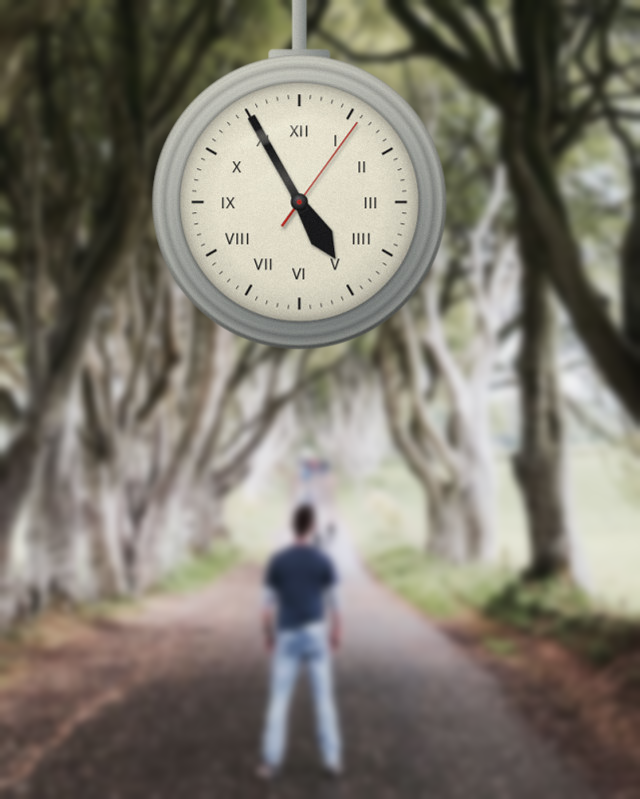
{"hour": 4, "minute": 55, "second": 6}
